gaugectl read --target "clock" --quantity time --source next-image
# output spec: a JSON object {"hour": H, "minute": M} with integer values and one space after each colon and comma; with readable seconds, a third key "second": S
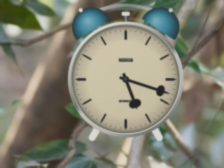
{"hour": 5, "minute": 18}
